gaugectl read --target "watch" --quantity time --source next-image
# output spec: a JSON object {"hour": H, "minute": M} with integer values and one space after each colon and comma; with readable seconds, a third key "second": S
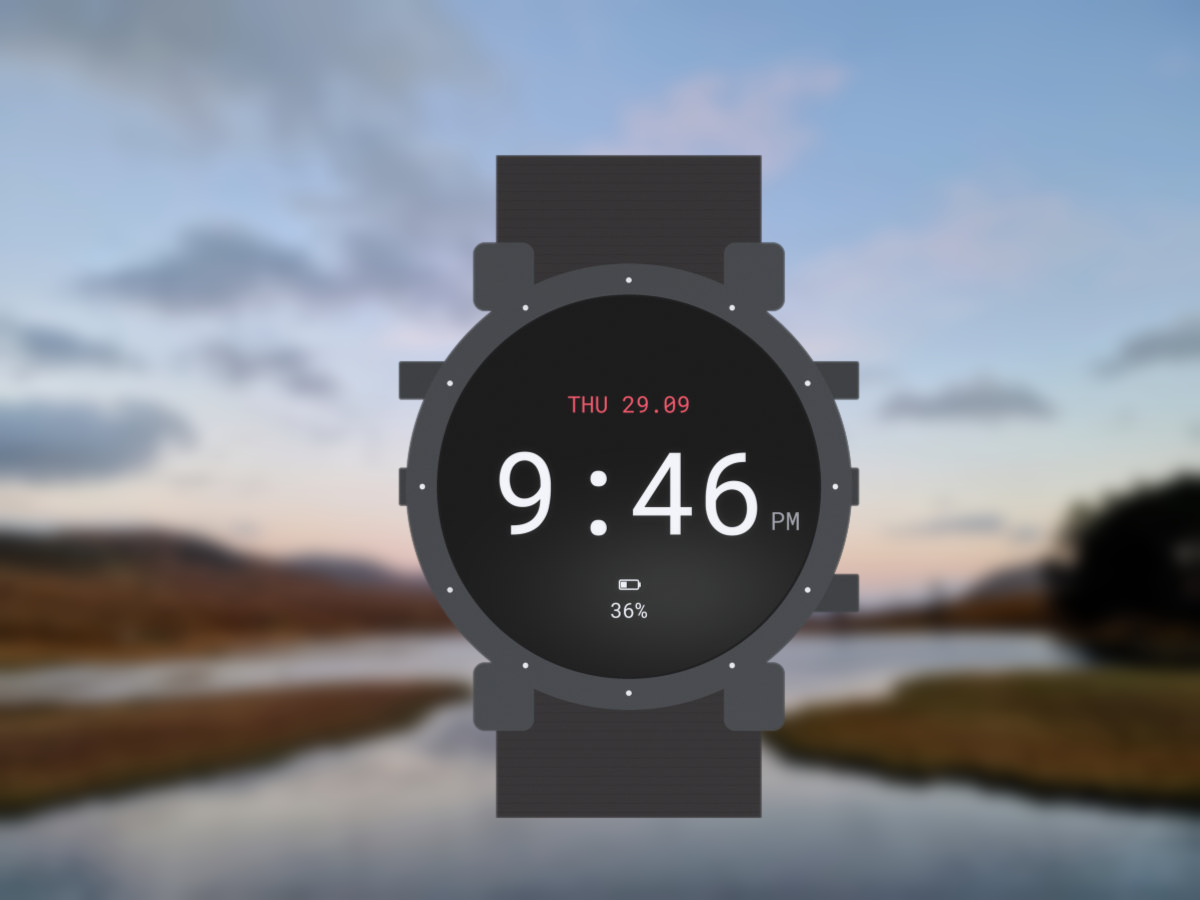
{"hour": 9, "minute": 46}
